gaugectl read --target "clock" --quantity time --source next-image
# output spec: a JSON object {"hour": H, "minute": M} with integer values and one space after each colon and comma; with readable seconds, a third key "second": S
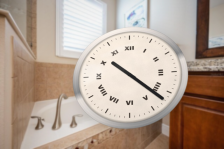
{"hour": 10, "minute": 22}
